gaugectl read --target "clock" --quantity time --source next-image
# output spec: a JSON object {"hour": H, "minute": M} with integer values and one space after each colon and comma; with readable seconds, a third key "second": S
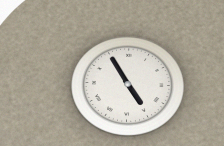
{"hour": 4, "minute": 55}
